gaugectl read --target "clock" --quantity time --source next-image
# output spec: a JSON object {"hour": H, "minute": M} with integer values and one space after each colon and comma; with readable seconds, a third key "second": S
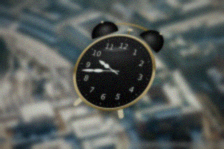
{"hour": 9, "minute": 43}
